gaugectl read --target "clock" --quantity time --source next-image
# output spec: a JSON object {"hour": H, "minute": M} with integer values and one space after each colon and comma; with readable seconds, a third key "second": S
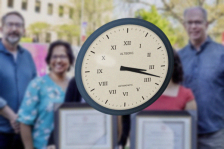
{"hour": 3, "minute": 18}
